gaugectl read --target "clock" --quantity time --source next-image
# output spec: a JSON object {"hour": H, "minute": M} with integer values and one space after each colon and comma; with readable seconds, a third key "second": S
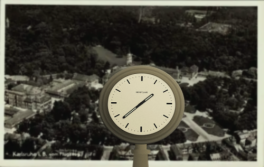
{"hour": 1, "minute": 38}
